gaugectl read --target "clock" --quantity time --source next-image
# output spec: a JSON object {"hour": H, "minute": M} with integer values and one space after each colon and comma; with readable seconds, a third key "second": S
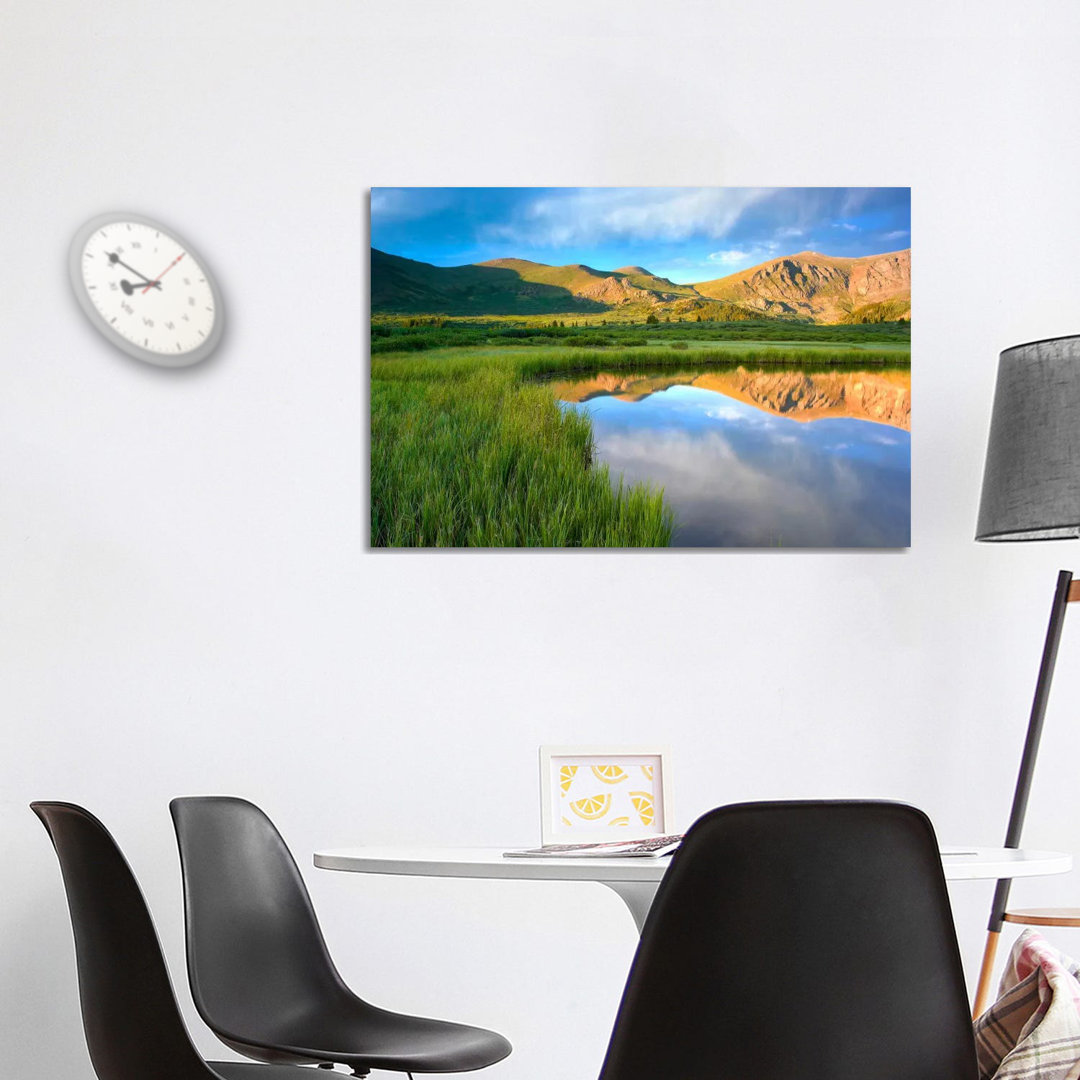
{"hour": 8, "minute": 52, "second": 10}
